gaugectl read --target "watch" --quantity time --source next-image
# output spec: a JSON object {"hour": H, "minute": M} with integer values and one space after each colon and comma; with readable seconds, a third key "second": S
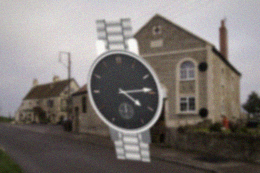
{"hour": 4, "minute": 14}
